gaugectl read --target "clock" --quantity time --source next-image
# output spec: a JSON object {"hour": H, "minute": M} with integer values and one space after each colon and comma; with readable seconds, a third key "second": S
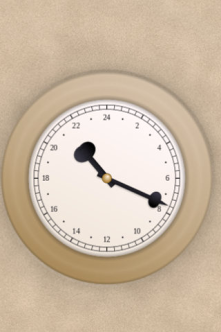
{"hour": 21, "minute": 19}
